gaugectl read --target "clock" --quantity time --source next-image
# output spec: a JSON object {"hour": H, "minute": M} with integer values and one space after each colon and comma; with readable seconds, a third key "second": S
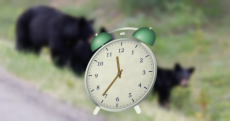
{"hour": 11, "minute": 36}
